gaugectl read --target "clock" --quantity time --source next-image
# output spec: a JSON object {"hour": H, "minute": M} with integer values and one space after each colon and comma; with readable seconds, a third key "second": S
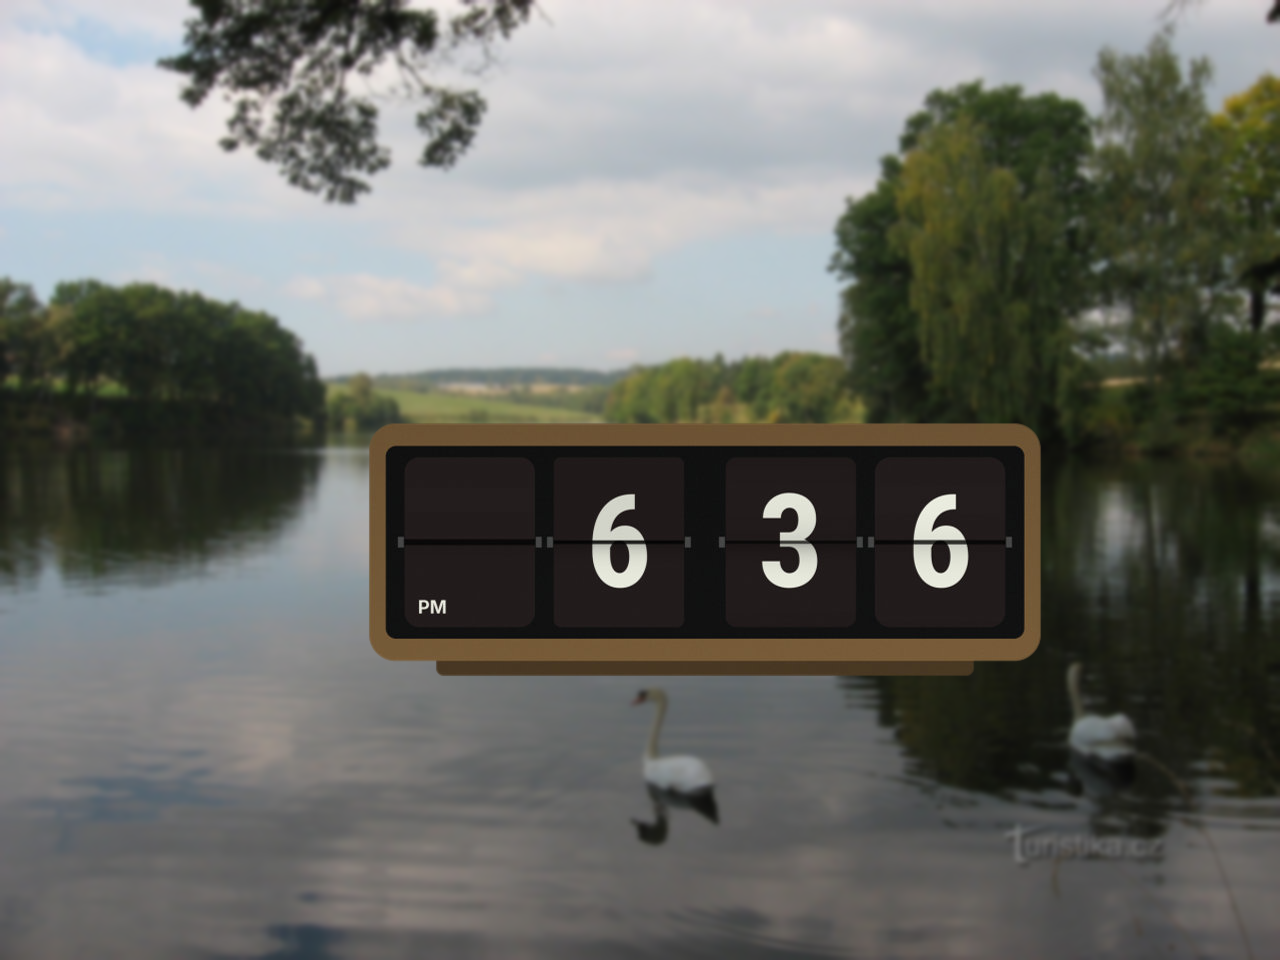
{"hour": 6, "minute": 36}
